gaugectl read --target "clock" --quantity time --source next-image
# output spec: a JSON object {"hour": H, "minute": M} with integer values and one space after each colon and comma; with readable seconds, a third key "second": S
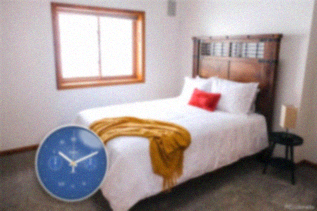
{"hour": 10, "minute": 11}
